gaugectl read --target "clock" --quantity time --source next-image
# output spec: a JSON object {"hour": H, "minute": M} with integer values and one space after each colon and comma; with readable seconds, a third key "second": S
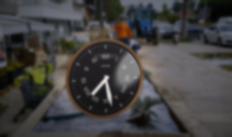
{"hour": 7, "minute": 28}
